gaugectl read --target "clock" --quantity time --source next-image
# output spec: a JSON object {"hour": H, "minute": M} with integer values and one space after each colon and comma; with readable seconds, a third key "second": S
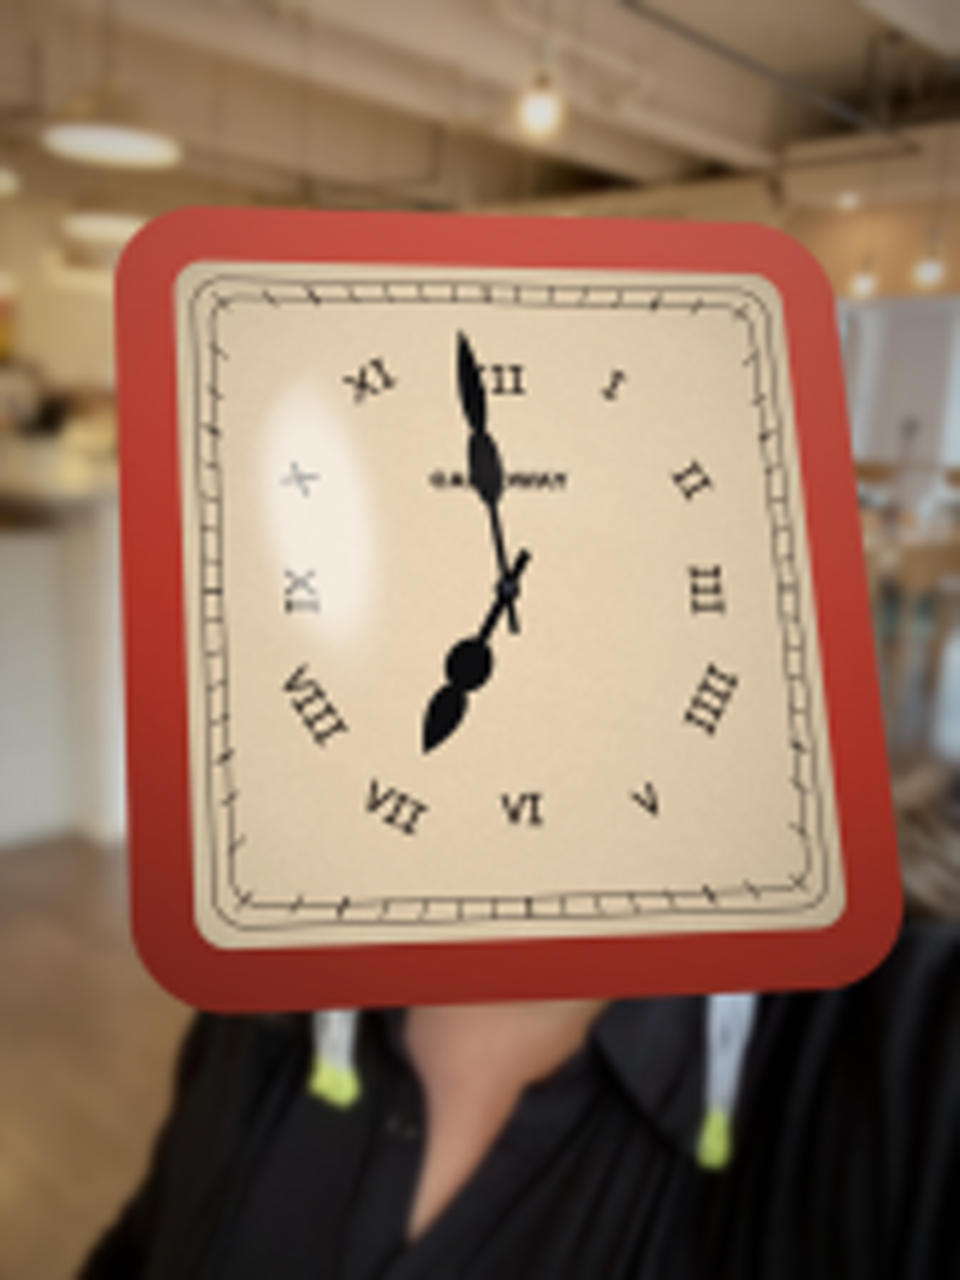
{"hour": 6, "minute": 59}
